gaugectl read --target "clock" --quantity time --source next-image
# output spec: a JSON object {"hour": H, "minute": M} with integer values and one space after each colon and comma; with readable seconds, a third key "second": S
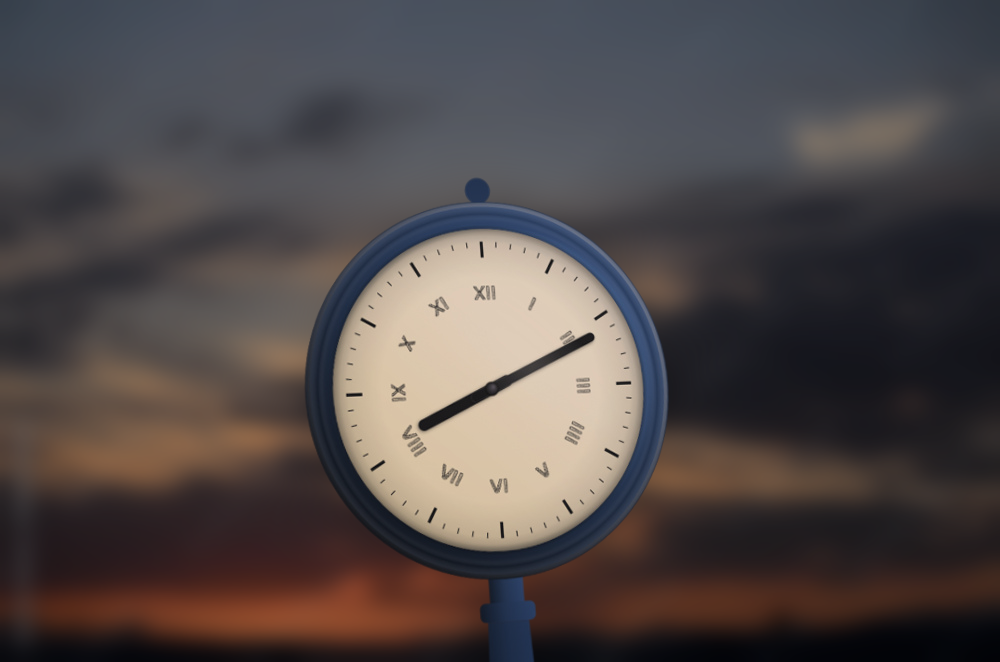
{"hour": 8, "minute": 11}
